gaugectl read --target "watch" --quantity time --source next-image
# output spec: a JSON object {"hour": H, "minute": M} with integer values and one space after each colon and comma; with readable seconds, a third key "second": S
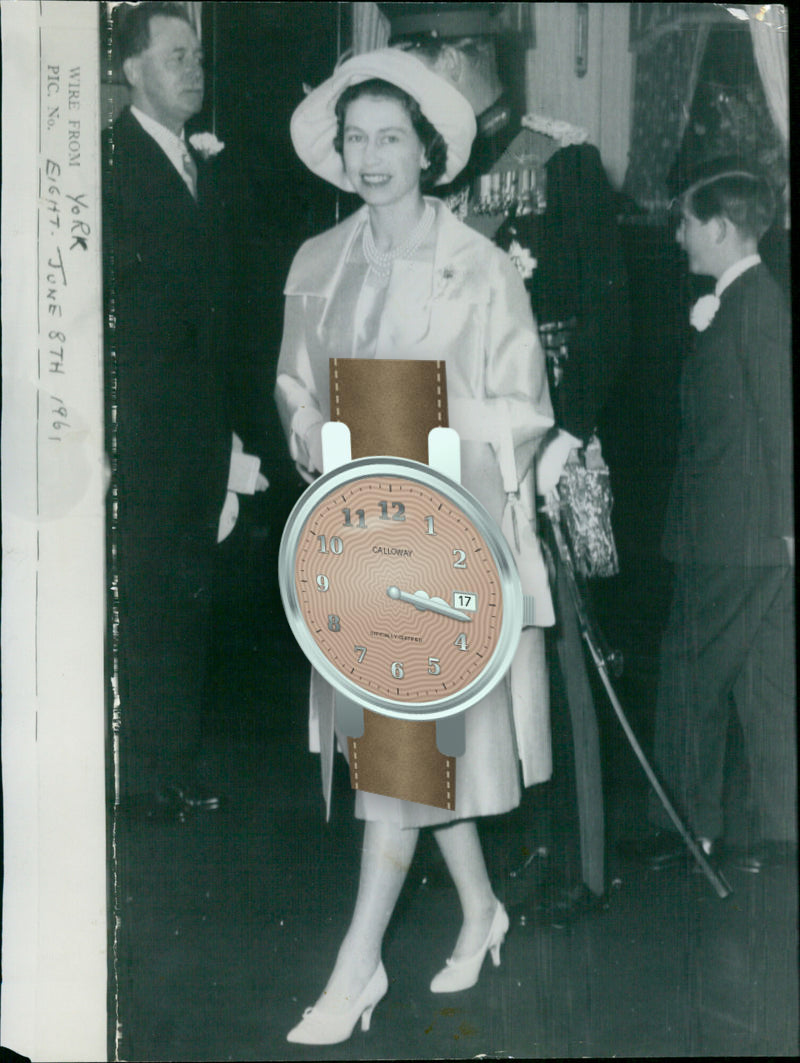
{"hour": 3, "minute": 17}
